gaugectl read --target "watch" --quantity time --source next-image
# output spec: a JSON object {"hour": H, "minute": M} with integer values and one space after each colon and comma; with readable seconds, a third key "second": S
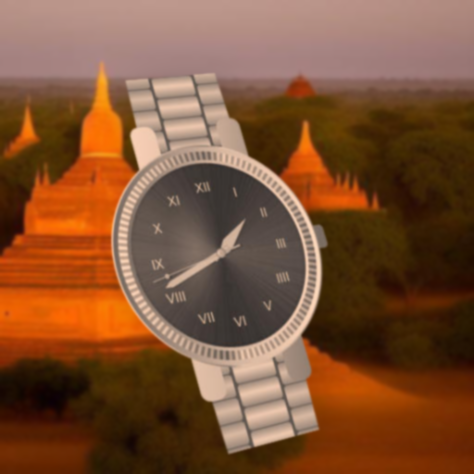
{"hour": 1, "minute": 41, "second": 43}
